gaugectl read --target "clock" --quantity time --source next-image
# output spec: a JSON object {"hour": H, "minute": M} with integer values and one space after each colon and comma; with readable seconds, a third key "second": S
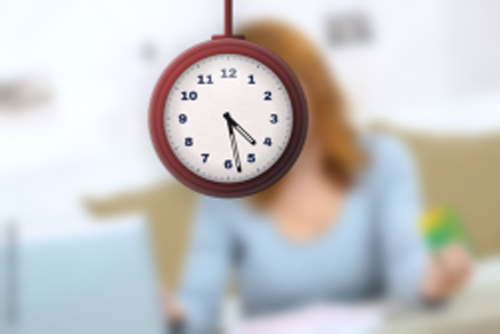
{"hour": 4, "minute": 28}
